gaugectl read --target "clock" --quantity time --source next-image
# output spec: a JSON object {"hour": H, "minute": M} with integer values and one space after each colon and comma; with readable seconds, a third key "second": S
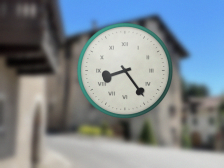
{"hour": 8, "minute": 24}
